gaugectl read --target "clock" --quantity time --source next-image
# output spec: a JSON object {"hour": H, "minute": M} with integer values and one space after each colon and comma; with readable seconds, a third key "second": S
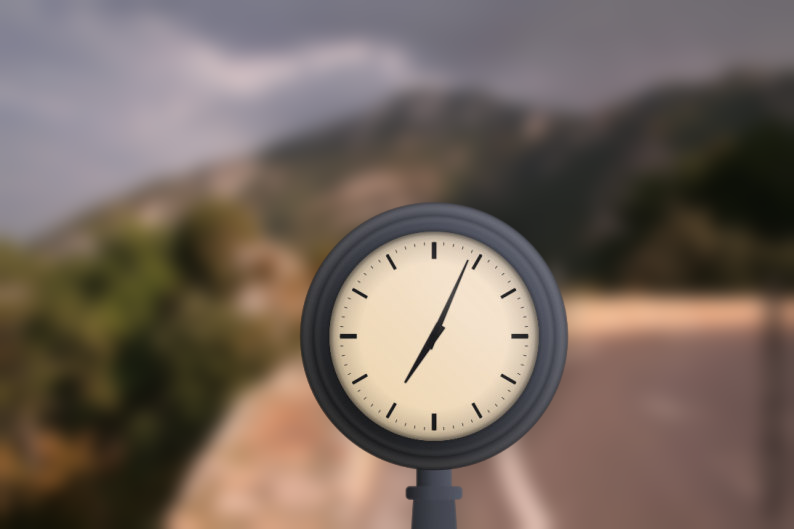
{"hour": 7, "minute": 4}
